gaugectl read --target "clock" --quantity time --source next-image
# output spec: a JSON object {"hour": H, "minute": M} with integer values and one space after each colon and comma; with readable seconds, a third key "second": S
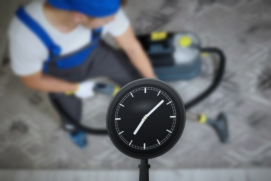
{"hour": 7, "minute": 8}
